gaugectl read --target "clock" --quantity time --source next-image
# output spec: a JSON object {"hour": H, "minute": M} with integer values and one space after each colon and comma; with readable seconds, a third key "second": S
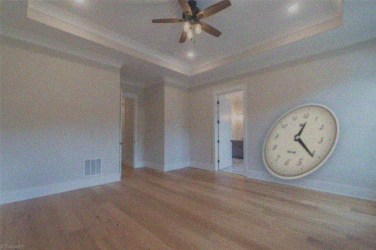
{"hour": 12, "minute": 21}
